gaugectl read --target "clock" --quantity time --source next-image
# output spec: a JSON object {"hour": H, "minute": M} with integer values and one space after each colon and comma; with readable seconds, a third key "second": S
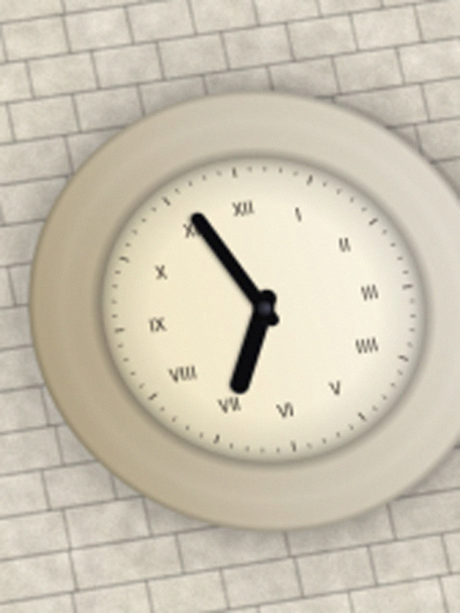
{"hour": 6, "minute": 56}
